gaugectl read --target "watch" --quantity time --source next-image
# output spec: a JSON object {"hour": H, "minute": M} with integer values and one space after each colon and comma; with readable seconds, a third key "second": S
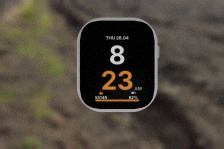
{"hour": 8, "minute": 23}
